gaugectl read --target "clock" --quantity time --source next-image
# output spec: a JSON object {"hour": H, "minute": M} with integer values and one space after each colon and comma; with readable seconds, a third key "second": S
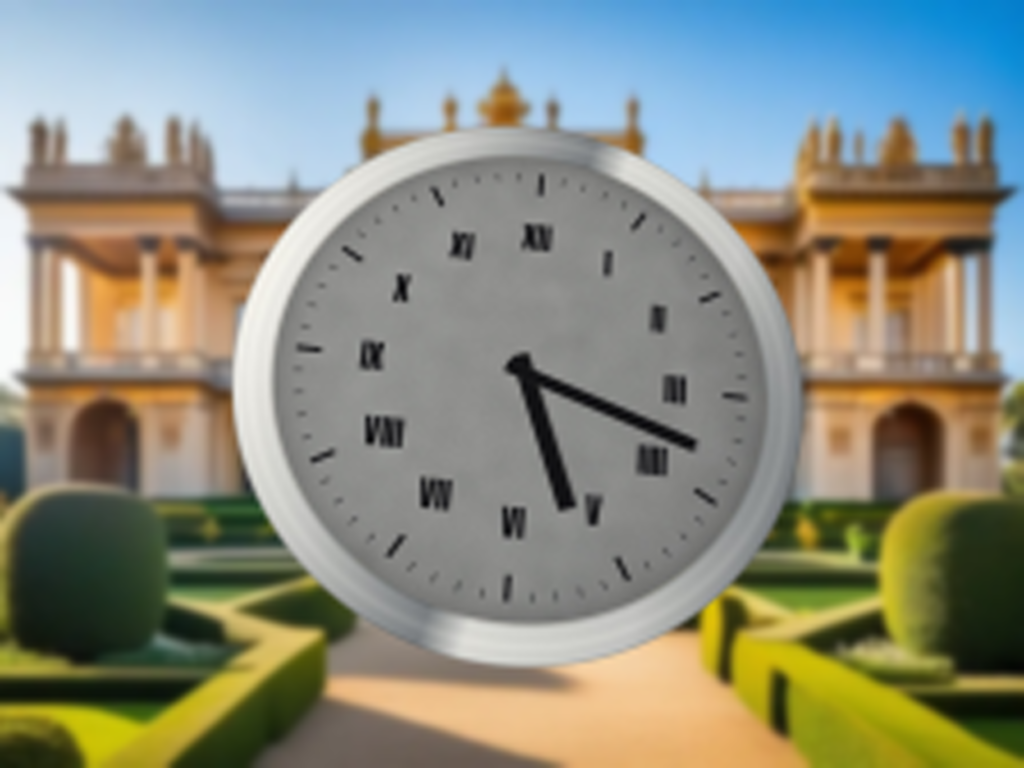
{"hour": 5, "minute": 18}
